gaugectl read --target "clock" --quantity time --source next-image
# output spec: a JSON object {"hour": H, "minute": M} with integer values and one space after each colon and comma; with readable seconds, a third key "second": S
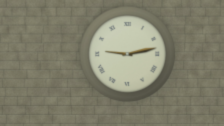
{"hour": 9, "minute": 13}
